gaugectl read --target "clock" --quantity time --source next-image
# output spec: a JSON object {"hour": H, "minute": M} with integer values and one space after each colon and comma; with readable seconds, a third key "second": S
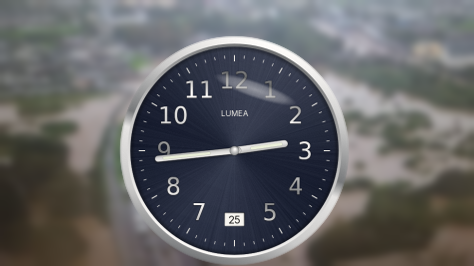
{"hour": 2, "minute": 44}
